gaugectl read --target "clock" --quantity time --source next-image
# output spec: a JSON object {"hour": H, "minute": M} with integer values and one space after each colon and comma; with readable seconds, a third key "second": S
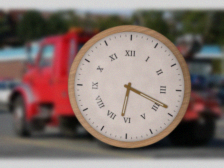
{"hour": 6, "minute": 19}
